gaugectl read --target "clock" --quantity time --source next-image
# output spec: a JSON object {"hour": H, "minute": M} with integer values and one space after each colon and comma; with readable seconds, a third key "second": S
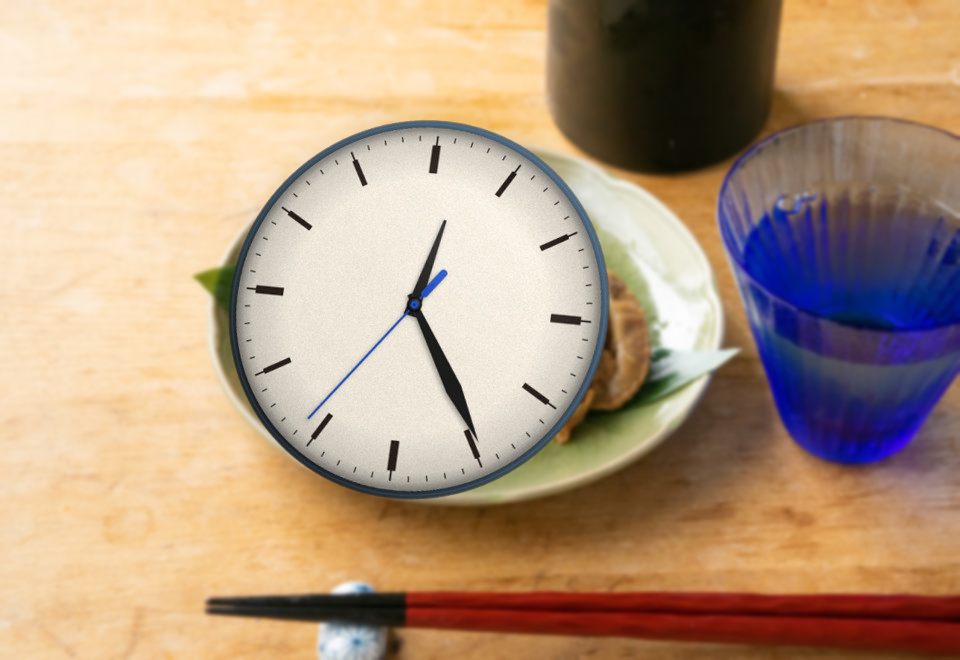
{"hour": 12, "minute": 24, "second": 36}
